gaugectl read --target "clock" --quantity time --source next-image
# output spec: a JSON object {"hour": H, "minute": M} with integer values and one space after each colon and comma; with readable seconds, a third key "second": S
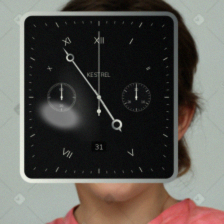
{"hour": 4, "minute": 54}
